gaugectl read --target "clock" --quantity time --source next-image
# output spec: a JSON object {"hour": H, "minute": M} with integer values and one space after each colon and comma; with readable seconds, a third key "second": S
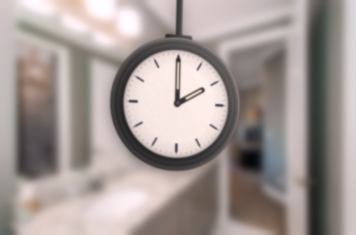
{"hour": 2, "minute": 0}
